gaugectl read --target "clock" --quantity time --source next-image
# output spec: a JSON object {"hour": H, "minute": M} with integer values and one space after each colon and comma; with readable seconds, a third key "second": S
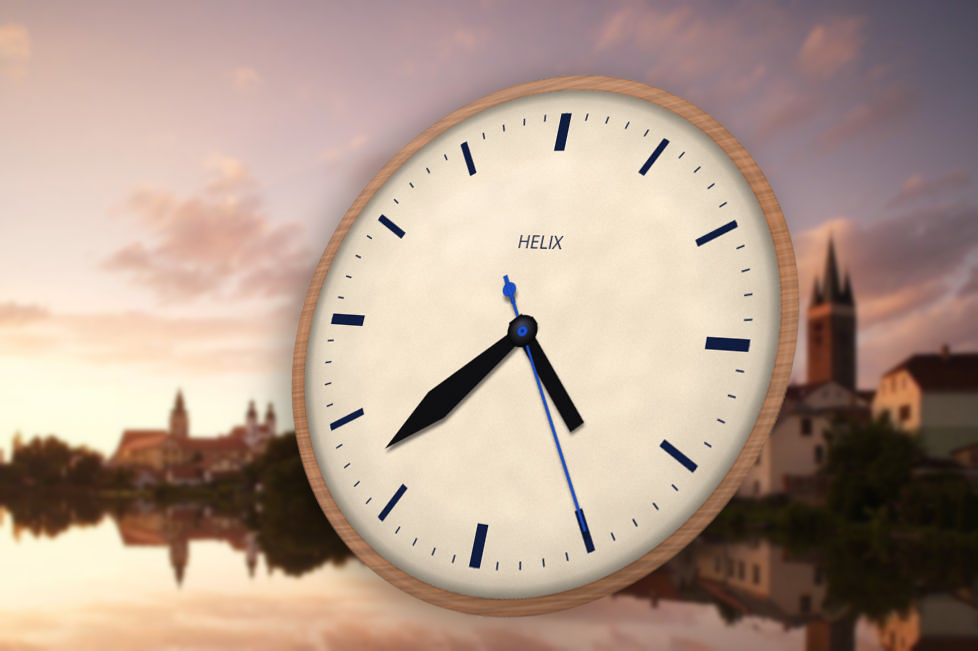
{"hour": 4, "minute": 37, "second": 25}
